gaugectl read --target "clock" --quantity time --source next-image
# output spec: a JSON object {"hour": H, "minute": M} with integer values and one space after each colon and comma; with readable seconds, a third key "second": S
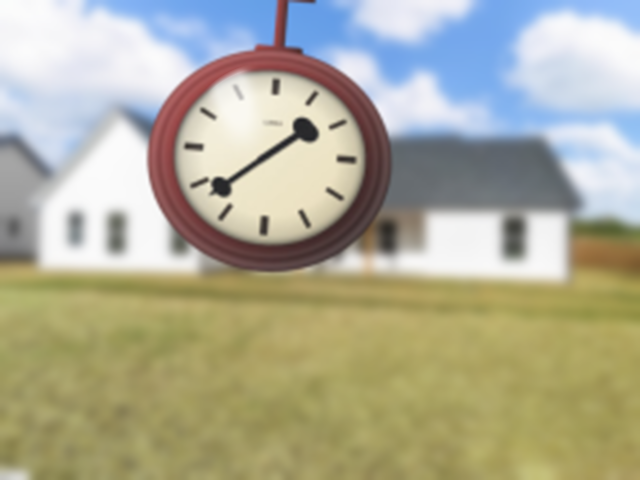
{"hour": 1, "minute": 38}
